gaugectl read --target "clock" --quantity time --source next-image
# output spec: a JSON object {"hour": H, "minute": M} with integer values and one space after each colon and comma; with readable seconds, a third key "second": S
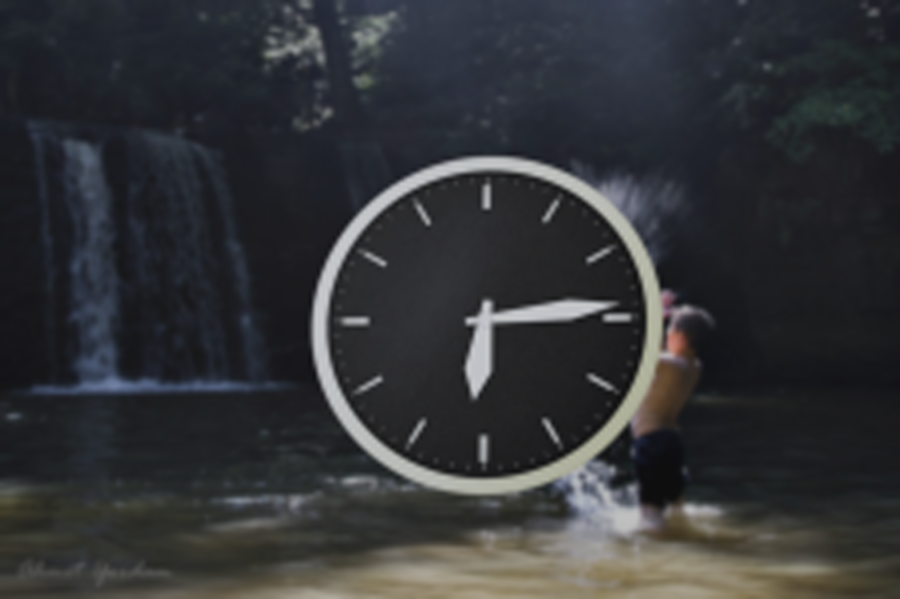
{"hour": 6, "minute": 14}
